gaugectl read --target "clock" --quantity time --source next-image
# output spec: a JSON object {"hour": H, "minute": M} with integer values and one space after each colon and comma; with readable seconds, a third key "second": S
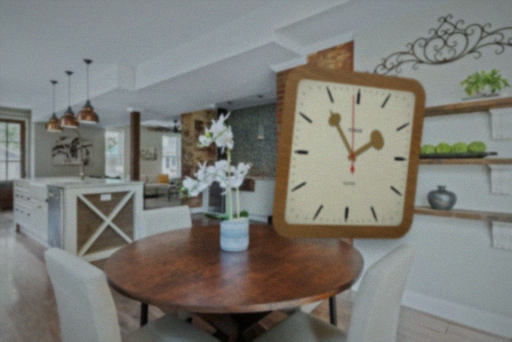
{"hour": 1, "minute": 53, "second": 59}
